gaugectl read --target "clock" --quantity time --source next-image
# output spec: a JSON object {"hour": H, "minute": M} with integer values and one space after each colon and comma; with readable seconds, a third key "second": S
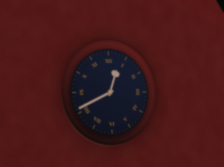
{"hour": 12, "minute": 41}
